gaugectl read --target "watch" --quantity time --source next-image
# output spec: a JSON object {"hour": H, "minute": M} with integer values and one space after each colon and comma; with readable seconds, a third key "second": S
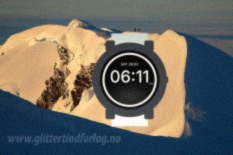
{"hour": 6, "minute": 11}
